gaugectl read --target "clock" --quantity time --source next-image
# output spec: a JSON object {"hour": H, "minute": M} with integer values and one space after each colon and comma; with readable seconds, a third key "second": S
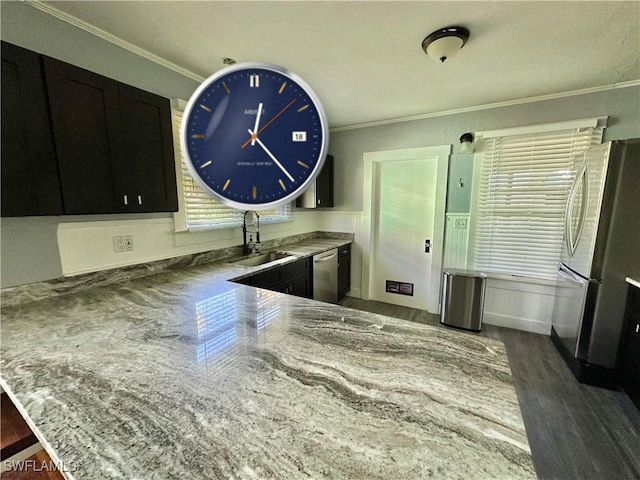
{"hour": 12, "minute": 23, "second": 8}
